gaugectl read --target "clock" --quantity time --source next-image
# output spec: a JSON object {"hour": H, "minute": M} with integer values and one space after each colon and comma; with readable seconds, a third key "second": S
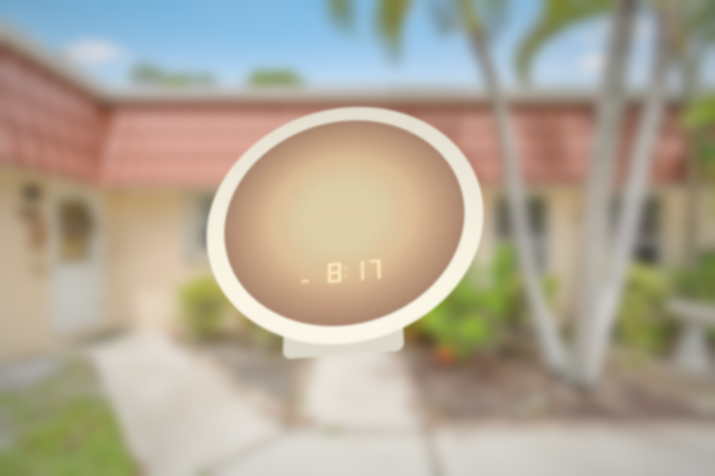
{"hour": 8, "minute": 17}
